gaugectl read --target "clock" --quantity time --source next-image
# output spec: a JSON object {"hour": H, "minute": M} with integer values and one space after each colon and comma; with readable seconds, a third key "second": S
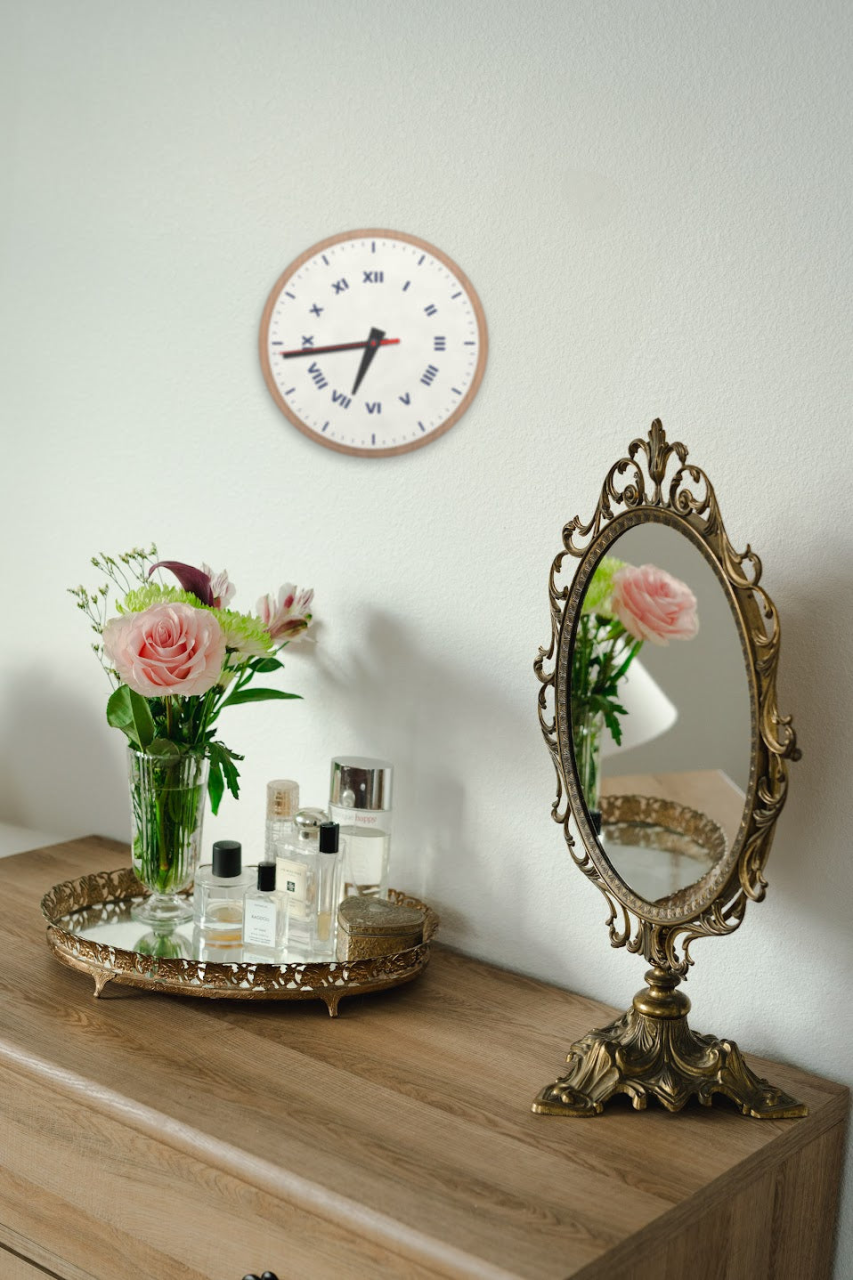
{"hour": 6, "minute": 43, "second": 44}
